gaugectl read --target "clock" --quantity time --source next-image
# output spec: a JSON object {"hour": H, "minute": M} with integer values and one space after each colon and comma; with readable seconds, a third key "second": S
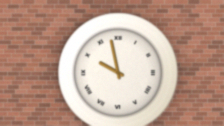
{"hour": 9, "minute": 58}
